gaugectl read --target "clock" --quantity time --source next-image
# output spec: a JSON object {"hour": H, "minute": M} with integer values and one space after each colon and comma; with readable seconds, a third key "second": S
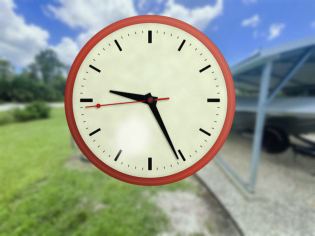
{"hour": 9, "minute": 25, "second": 44}
